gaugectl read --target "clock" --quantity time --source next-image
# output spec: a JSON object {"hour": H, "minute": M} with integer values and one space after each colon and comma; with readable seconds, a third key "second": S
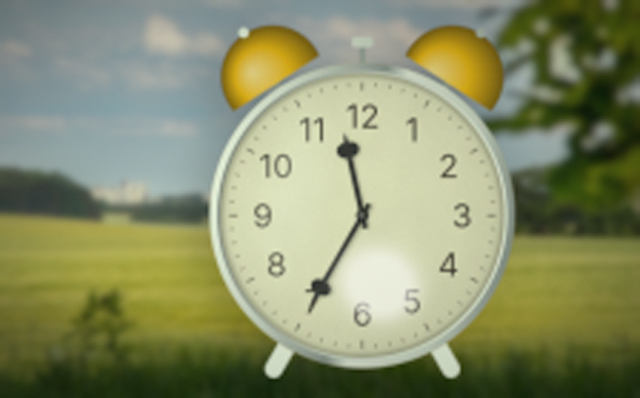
{"hour": 11, "minute": 35}
